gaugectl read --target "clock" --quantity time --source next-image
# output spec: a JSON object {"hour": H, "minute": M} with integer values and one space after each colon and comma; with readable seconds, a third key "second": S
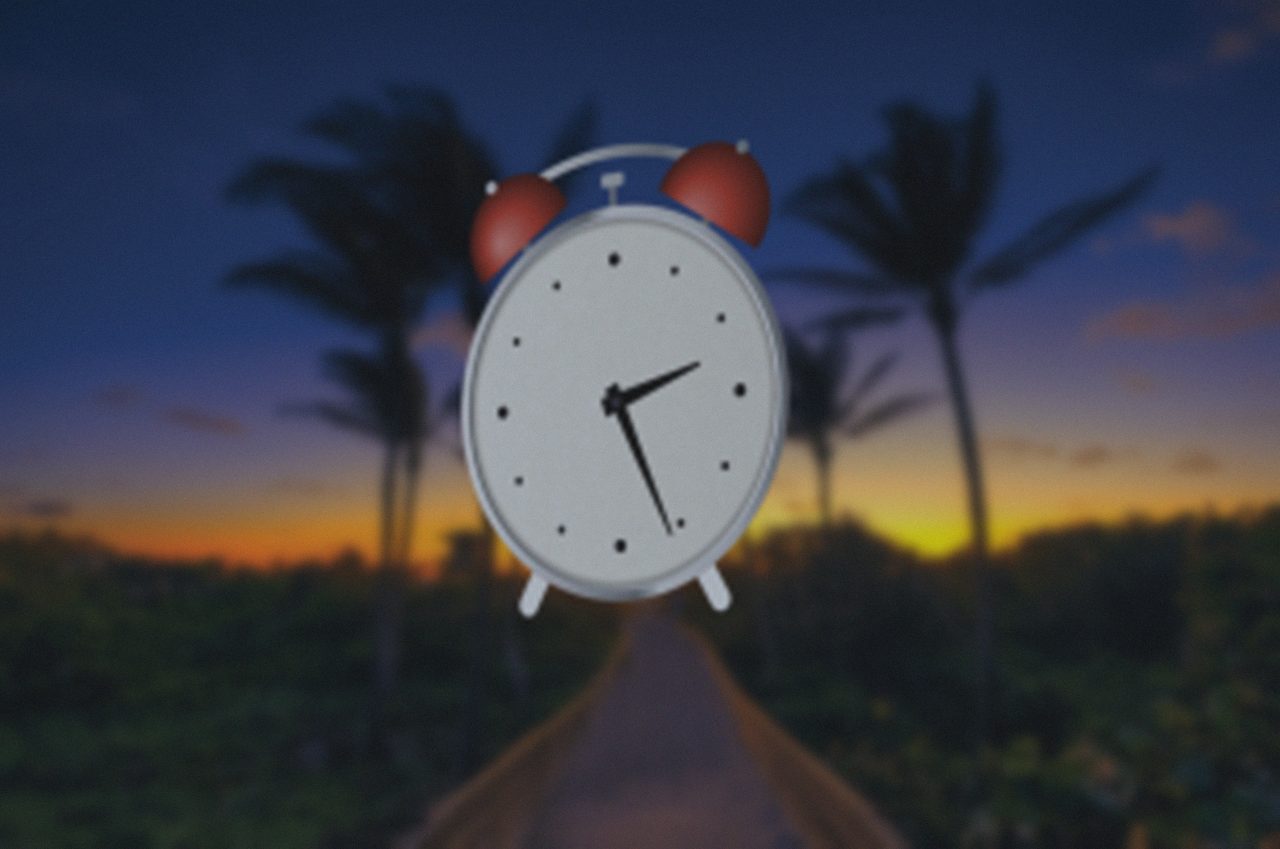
{"hour": 2, "minute": 26}
